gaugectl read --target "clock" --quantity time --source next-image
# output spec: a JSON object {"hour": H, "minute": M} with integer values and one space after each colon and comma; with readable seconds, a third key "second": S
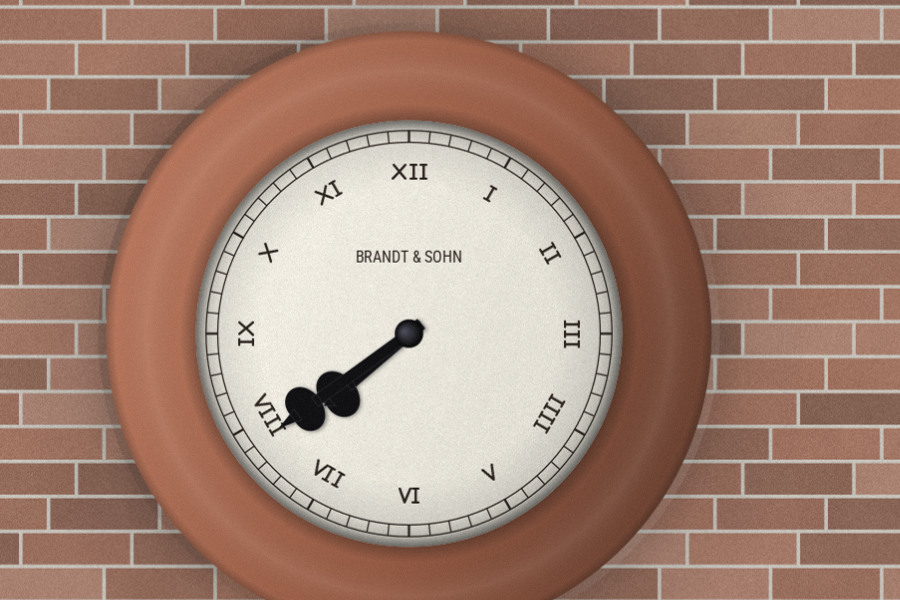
{"hour": 7, "minute": 39}
